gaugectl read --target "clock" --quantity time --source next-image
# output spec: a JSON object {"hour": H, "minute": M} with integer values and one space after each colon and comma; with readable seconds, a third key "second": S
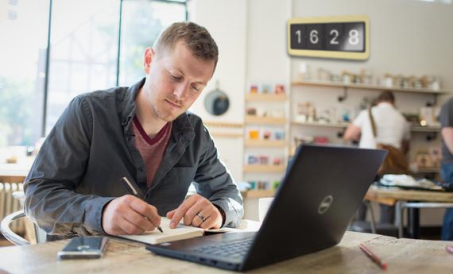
{"hour": 16, "minute": 28}
